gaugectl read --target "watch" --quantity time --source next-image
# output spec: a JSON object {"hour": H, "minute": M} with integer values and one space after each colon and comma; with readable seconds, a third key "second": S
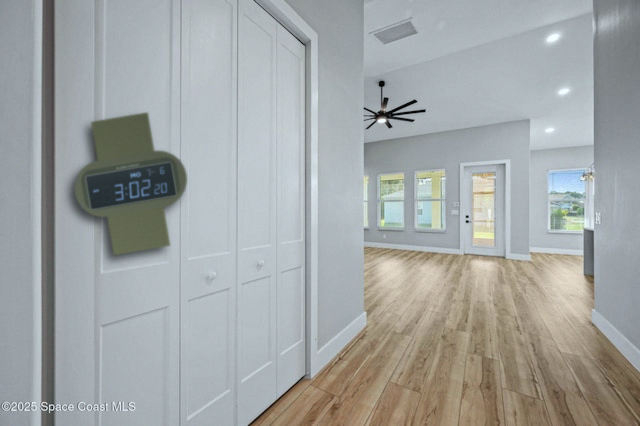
{"hour": 3, "minute": 2}
